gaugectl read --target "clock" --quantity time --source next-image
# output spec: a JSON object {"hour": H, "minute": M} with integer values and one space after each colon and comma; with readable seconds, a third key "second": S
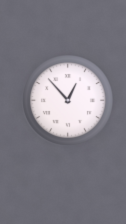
{"hour": 12, "minute": 53}
